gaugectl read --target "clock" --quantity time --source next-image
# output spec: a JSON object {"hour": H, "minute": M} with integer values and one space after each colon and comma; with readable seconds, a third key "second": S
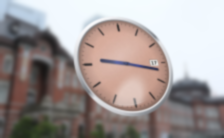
{"hour": 9, "minute": 17}
